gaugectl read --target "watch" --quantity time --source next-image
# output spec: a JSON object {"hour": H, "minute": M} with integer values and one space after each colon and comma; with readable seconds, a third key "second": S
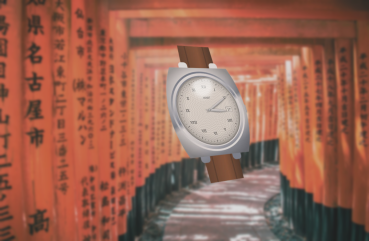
{"hour": 3, "minute": 10}
